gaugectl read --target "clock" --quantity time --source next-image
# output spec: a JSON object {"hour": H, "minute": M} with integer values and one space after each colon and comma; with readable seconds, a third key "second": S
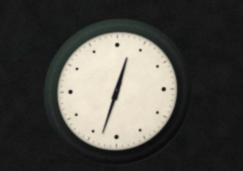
{"hour": 12, "minute": 33}
